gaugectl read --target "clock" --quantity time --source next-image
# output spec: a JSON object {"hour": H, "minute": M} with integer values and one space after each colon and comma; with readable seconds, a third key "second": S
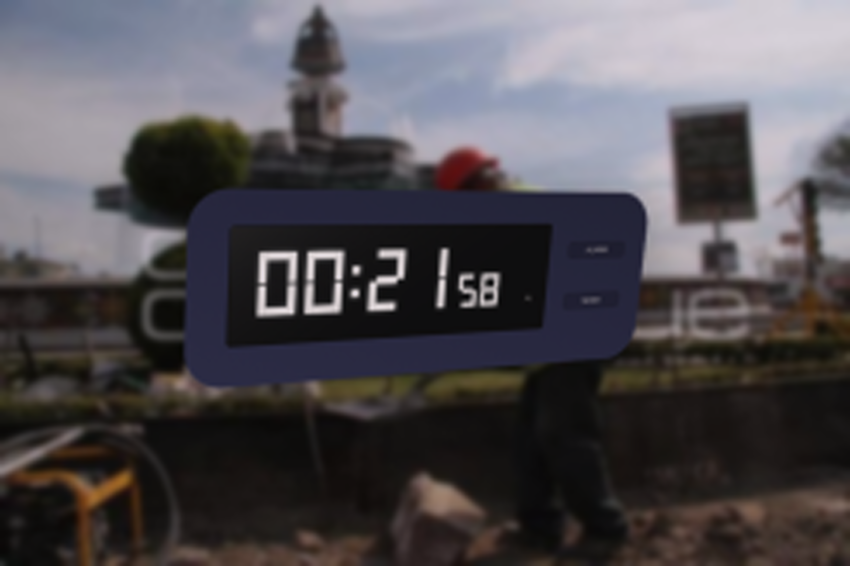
{"hour": 0, "minute": 21, "second": 58}
